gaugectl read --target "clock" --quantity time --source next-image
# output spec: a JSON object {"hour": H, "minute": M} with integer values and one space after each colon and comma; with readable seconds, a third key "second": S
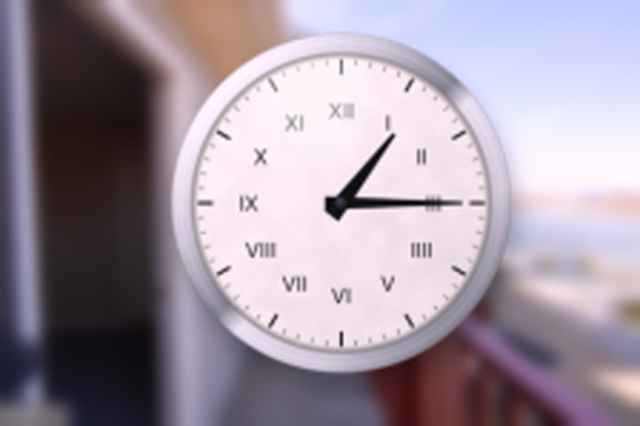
{"hour": 1, "minute": 15}
